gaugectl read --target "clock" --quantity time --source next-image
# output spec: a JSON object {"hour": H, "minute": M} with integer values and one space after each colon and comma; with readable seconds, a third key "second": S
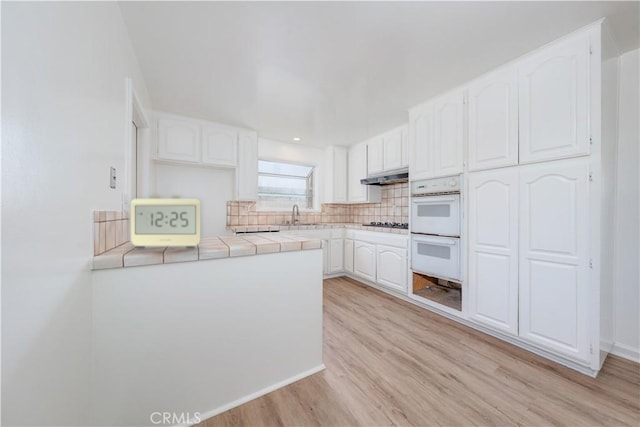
{"hour": 12, "minute": 25}
